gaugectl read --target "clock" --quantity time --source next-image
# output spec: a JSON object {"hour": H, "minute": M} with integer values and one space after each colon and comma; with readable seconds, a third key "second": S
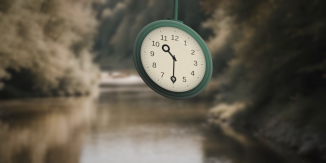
{"hour": 10, "minute": 30}
